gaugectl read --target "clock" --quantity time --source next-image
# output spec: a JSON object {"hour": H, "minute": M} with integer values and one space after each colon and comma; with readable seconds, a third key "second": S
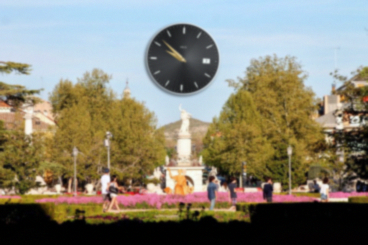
{"hour": 9, "minute": 52}
